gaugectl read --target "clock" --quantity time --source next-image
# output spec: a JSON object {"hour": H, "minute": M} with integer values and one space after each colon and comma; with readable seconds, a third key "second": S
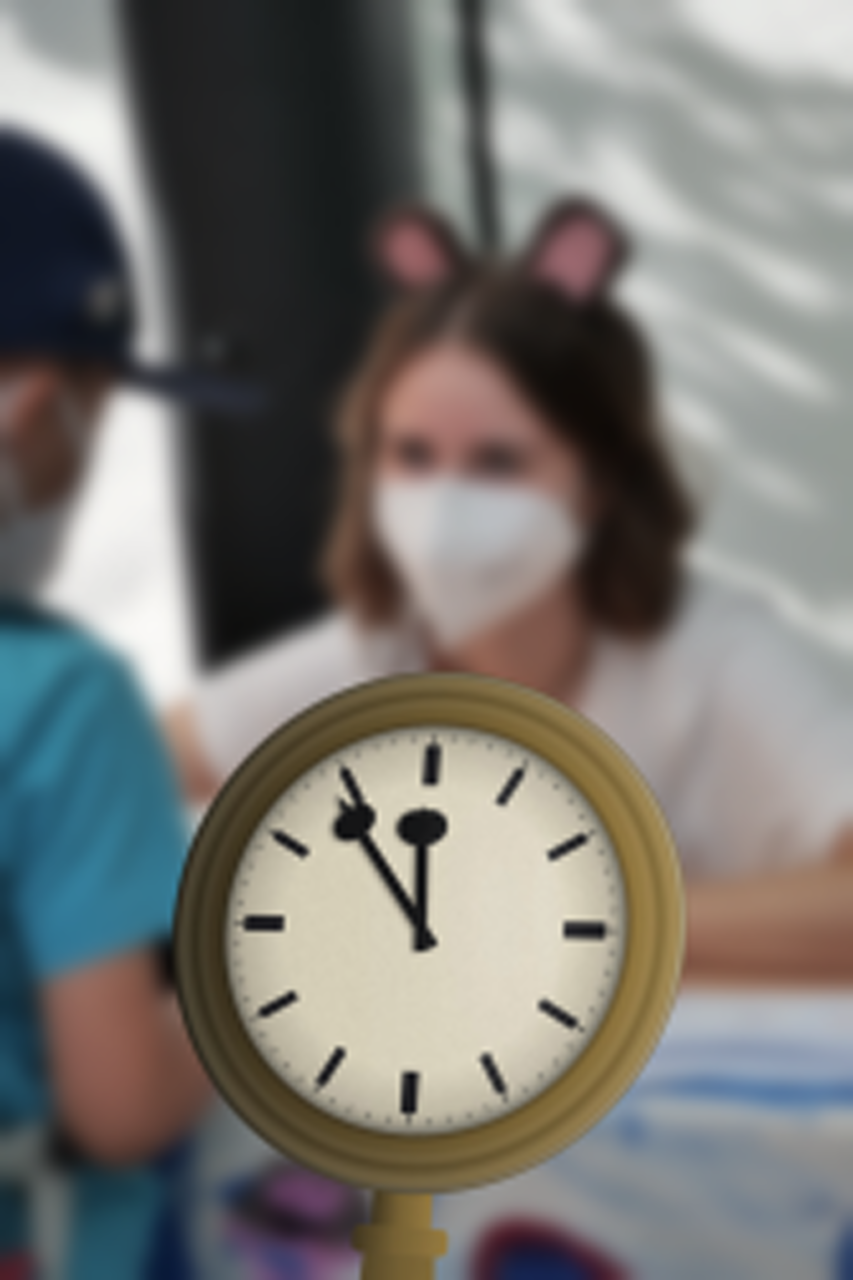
{"hour": 11, "minute": 54}
